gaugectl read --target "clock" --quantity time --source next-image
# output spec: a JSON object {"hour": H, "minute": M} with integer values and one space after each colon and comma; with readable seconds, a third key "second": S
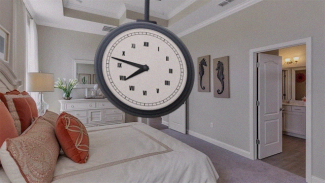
{"hour": 7, "minute": 47}
